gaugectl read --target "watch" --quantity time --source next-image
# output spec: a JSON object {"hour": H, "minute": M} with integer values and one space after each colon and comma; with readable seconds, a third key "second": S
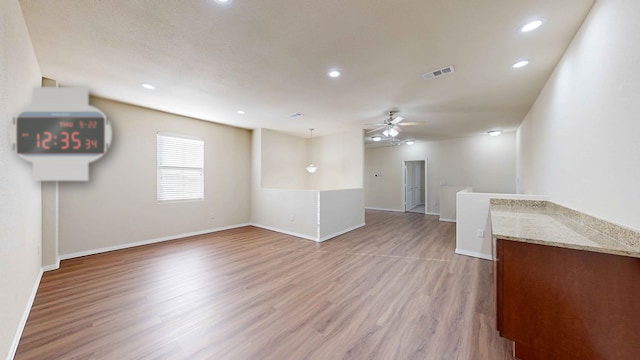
{"hour": 12, "minute": 35}
